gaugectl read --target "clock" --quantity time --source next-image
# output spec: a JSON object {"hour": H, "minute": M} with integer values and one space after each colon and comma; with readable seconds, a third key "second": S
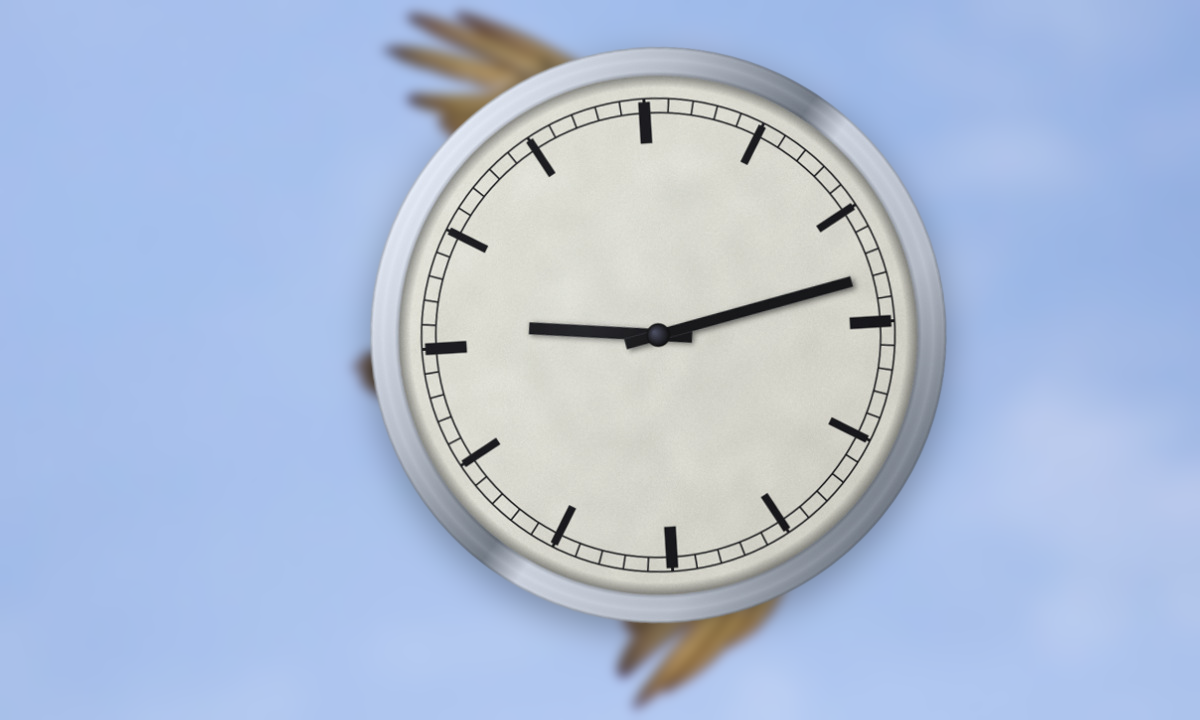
{"hour": 9, "minute": 13}
